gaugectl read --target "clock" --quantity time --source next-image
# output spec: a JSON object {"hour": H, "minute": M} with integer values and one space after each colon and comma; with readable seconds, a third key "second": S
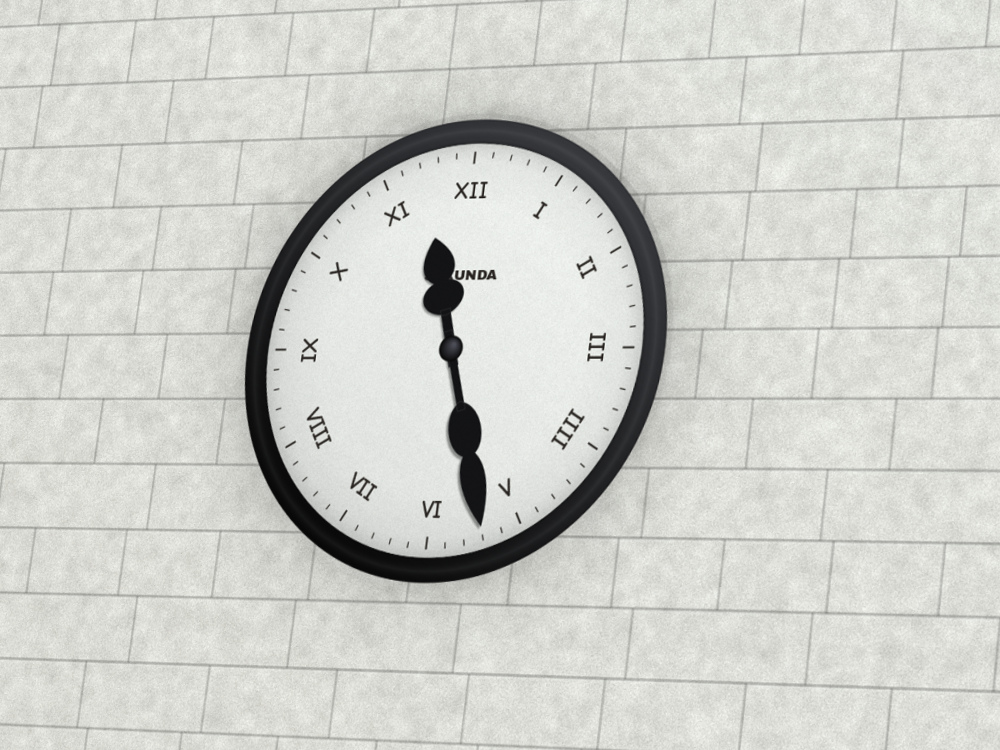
{"hour": 11, "minute": 27}
